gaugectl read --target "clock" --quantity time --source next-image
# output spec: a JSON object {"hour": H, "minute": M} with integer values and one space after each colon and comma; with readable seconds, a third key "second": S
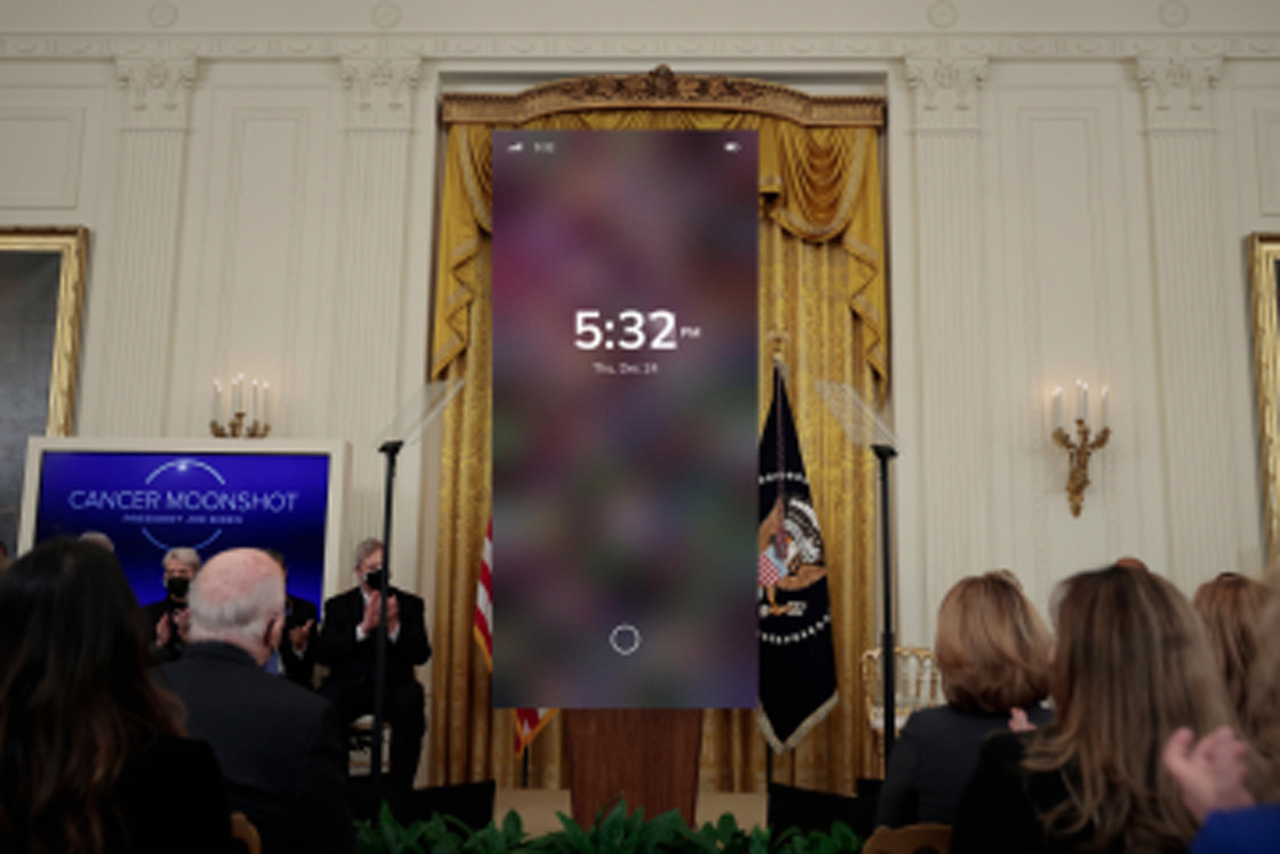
{"hour": 5, "minute": 32}
